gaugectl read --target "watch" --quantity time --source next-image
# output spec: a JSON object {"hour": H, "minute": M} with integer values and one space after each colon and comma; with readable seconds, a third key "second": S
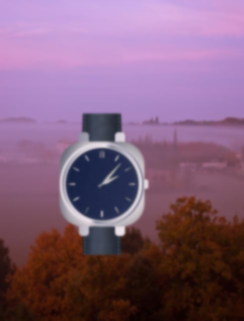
{"hour": 2, "minute": 7}
